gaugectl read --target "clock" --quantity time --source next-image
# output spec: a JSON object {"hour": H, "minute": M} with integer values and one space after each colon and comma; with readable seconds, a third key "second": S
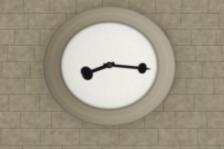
{"hour": 8, "minute": 16}
